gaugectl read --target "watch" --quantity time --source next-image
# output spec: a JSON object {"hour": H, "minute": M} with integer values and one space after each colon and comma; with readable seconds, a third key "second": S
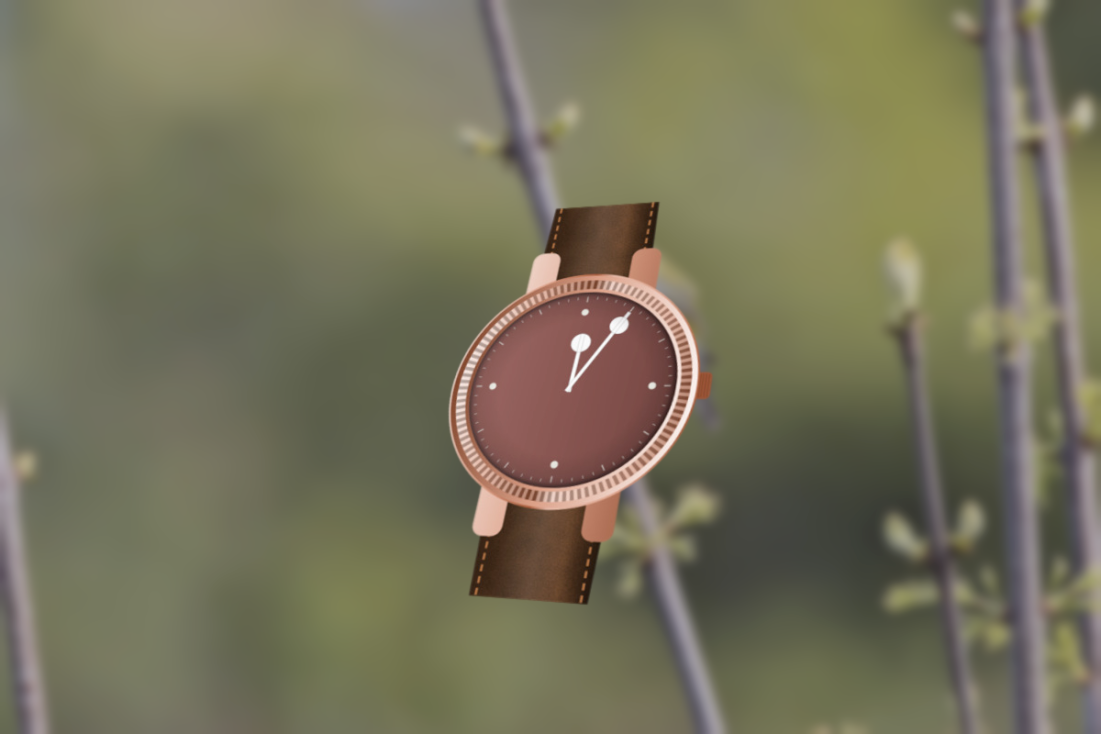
{"hour": 12, "minute": 5}
